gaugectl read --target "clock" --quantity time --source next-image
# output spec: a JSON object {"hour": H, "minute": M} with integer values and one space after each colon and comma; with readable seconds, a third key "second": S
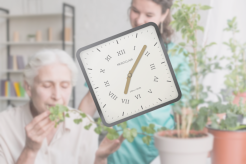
{"hour": 7, "minute": 8}
